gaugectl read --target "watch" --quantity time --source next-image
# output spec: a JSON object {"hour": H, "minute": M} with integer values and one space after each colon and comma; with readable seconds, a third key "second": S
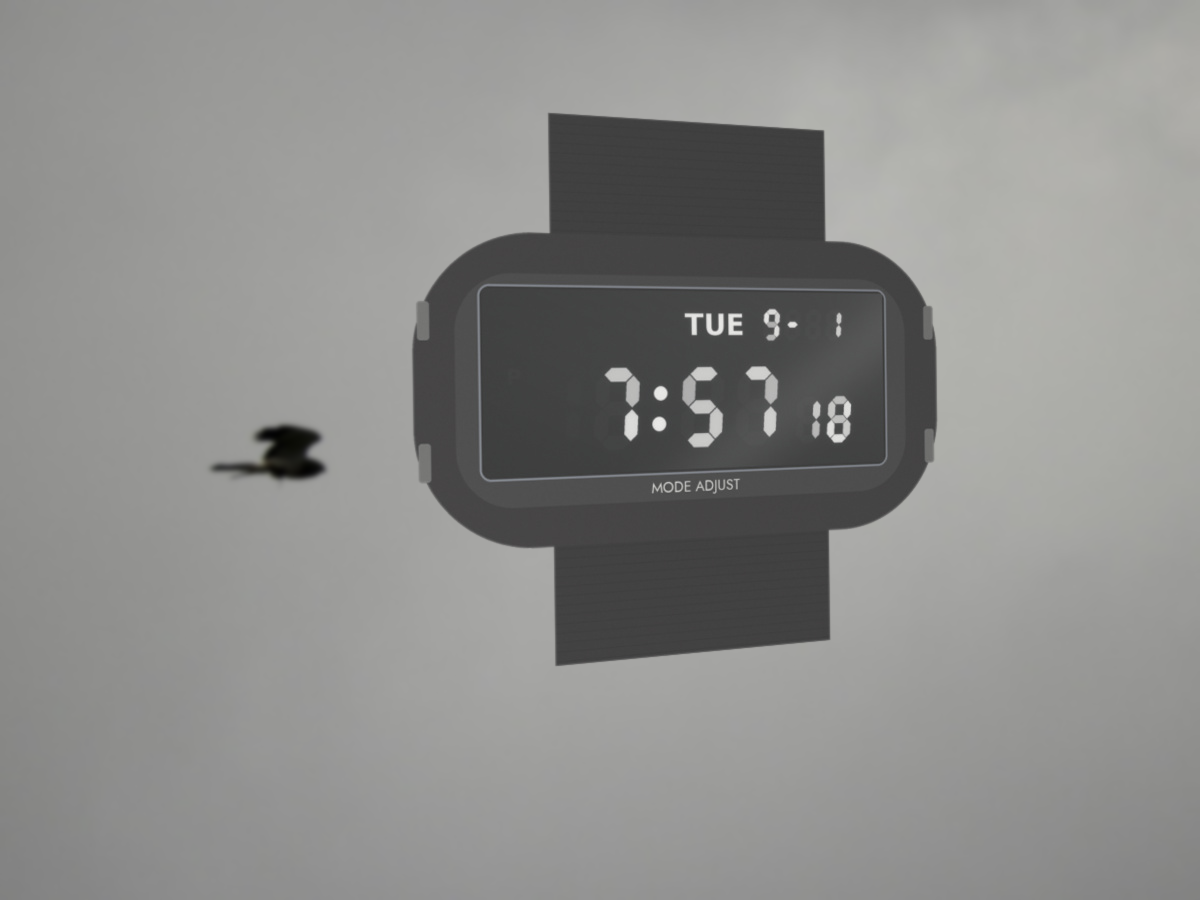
{"hour": 7, "minute": 57, "second": 18}
